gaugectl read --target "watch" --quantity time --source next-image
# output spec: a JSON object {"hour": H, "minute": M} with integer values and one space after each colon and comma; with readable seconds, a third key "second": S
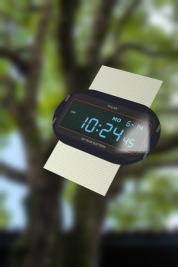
{"hour": 10, "minute": 24, "second": 45}
